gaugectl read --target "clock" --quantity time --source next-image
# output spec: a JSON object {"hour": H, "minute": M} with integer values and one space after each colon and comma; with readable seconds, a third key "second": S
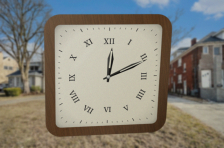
{"hour": 12, "minute": 11}
